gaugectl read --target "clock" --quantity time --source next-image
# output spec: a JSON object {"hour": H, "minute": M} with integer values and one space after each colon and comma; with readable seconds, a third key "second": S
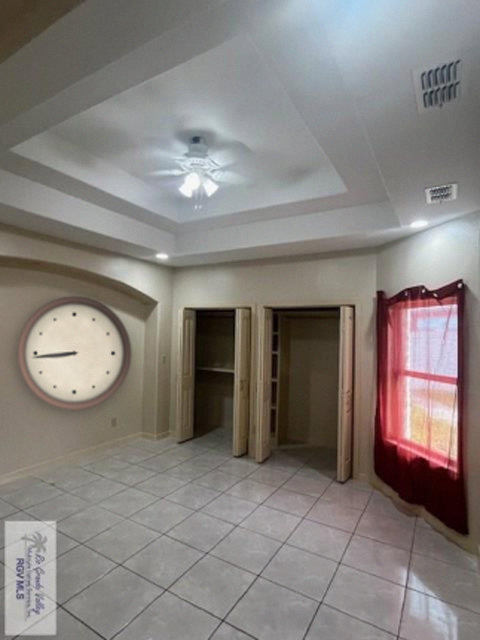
{"hour": 8, "minute": 44}
